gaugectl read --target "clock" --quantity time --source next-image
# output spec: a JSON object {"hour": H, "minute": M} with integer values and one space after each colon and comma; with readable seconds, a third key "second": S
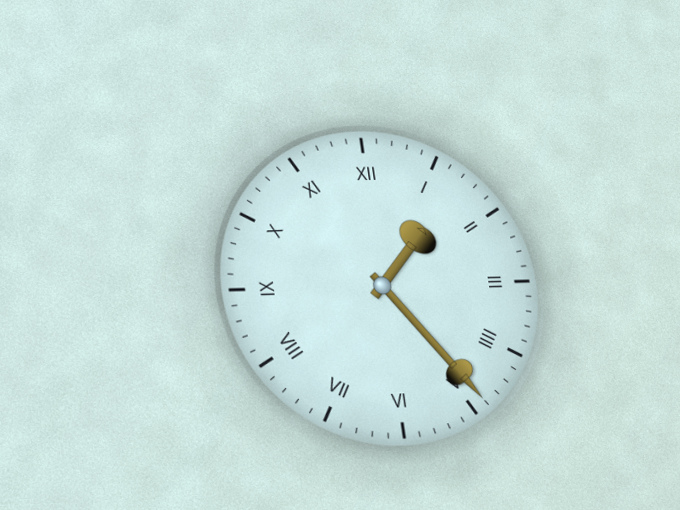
{"hour": 1, "minute": 24}
